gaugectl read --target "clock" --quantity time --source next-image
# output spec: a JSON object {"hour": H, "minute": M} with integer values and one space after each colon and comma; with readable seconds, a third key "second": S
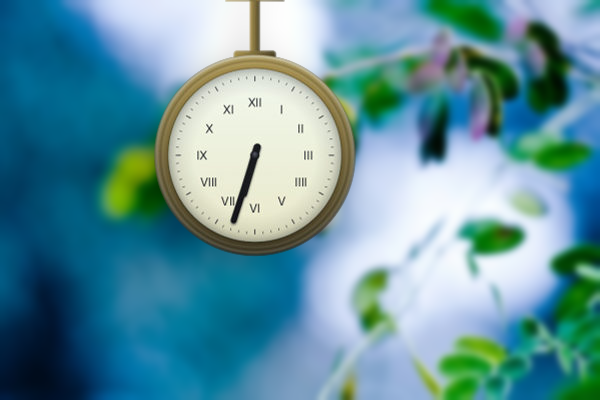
{"hour": 6, "minute": 33}
